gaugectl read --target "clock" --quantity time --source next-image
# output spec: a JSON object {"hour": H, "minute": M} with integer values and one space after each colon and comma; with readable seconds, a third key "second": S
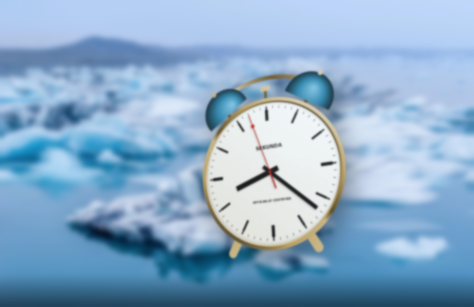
{"hour": 8, "minute": 21, "second": 57}
